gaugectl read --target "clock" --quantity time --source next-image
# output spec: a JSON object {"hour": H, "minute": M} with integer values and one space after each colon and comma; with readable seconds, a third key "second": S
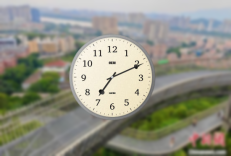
{"hour": 7, "minute": 11}
